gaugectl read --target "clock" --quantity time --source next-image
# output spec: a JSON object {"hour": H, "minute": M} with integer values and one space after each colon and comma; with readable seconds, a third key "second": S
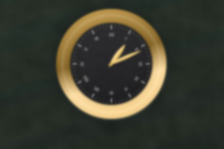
{"hour": 1, "minute": 11}
